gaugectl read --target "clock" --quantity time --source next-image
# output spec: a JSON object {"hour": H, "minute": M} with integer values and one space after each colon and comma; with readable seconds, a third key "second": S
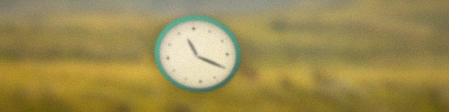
{"hour": 11, "minute": 20}
